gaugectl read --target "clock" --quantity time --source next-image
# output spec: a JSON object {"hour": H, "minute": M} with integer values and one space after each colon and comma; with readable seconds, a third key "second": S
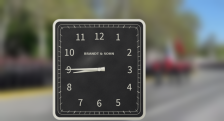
{"hour": 8, "minute": 45}
